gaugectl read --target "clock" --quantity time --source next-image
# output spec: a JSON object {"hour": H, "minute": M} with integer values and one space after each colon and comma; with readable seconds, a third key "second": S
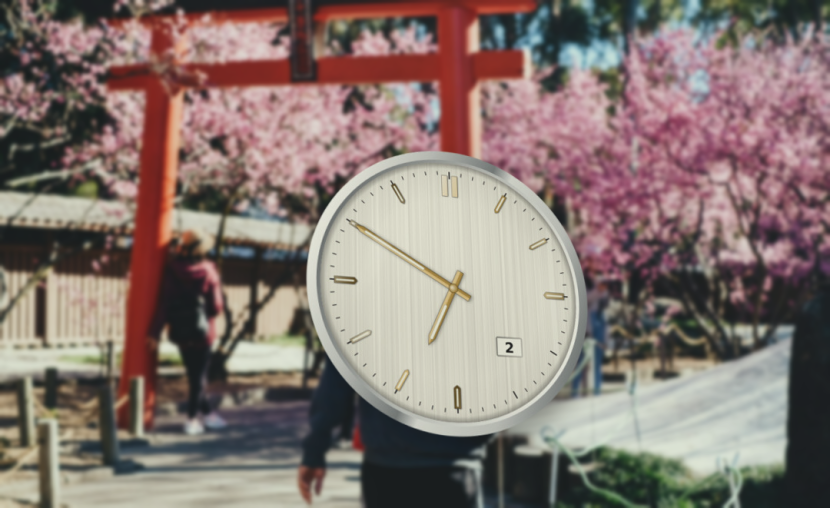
{"hour": 6, "minute": 50}
